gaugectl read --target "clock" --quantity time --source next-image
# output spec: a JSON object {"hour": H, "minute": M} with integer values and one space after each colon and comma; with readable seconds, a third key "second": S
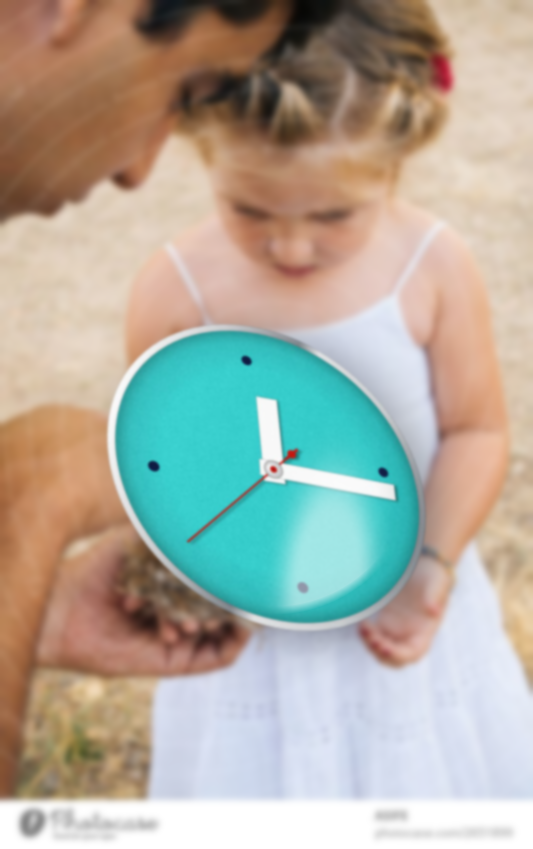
{"hour": 12, "minute": 16, "second": 39}
